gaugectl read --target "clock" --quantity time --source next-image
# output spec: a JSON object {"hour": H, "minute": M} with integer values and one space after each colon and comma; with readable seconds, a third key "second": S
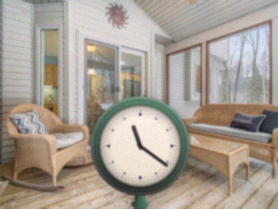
{"hour": 11, "minute": 21}
